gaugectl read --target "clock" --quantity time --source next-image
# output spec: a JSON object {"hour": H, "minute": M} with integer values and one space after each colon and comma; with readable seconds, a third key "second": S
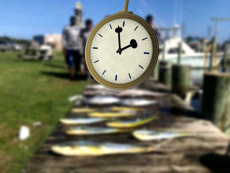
{"hour": 1, "minute": 58}
